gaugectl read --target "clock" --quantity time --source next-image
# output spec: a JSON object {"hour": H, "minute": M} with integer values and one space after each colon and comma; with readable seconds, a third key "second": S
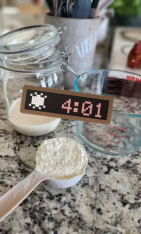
{"hour": 4, "minute": 1}
